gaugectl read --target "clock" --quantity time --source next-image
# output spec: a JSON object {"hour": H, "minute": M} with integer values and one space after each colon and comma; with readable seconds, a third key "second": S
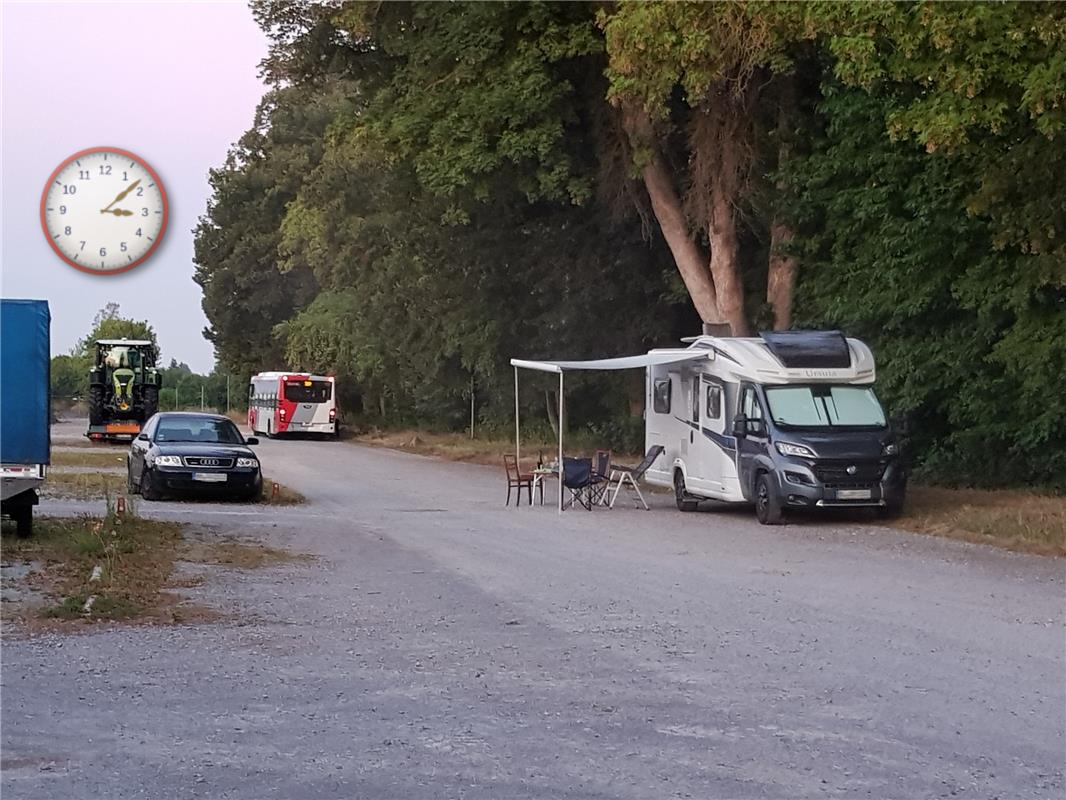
{"hour": 3, "minute": 8}
